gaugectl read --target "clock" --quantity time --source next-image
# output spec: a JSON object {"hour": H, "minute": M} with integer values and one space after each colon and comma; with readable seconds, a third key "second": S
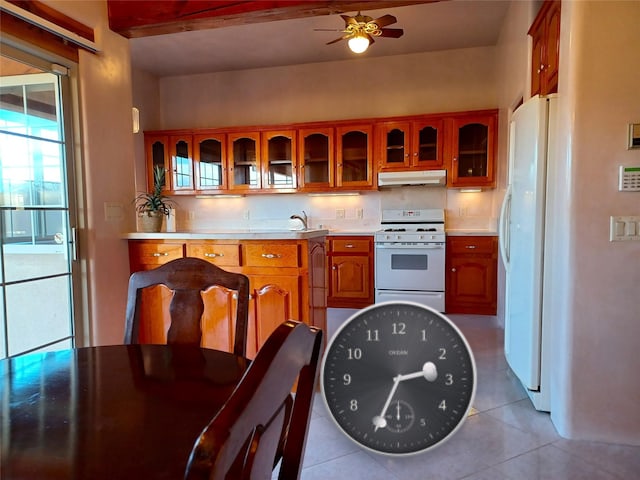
{"hour": 2, "minute": 34}
